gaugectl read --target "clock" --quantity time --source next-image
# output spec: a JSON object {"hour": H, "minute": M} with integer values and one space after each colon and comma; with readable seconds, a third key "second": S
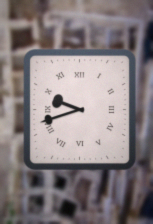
{"hour": 9, "minute": 42}
